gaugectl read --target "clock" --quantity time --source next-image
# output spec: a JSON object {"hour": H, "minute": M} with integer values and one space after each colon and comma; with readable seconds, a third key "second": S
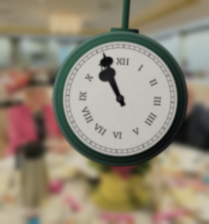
{"hour": 10, "minute": 56}
